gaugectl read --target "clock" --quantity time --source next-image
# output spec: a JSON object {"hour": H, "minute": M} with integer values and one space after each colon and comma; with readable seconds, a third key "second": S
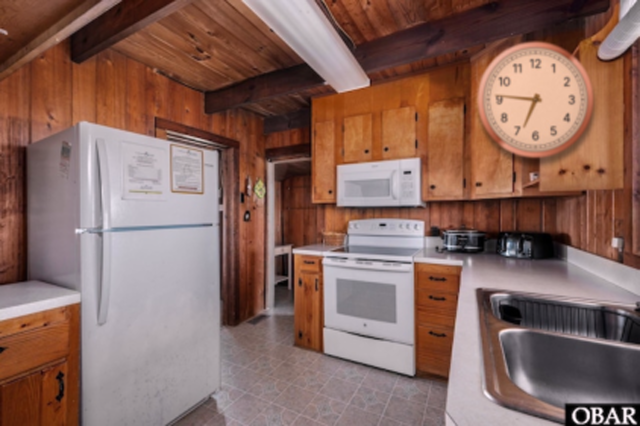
{"hour": 6, "minute": 46}
